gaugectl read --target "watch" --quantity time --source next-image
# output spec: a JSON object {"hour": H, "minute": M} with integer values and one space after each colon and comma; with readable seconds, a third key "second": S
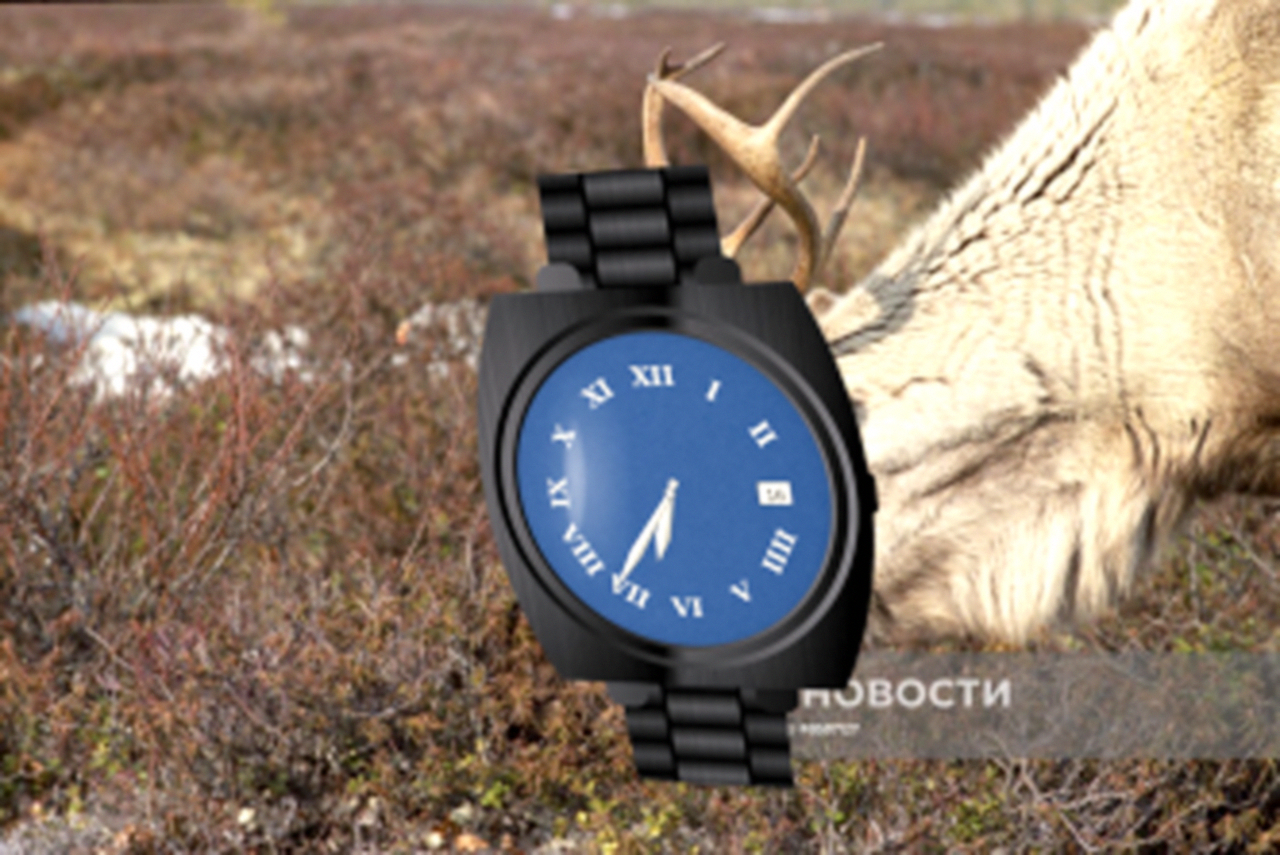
{"hour": 6, "minute": 36}
